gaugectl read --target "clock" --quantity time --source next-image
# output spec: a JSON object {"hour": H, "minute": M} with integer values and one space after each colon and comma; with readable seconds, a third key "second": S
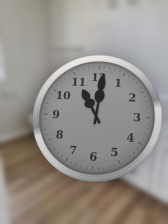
{"hour": 11, "minute": 1}
